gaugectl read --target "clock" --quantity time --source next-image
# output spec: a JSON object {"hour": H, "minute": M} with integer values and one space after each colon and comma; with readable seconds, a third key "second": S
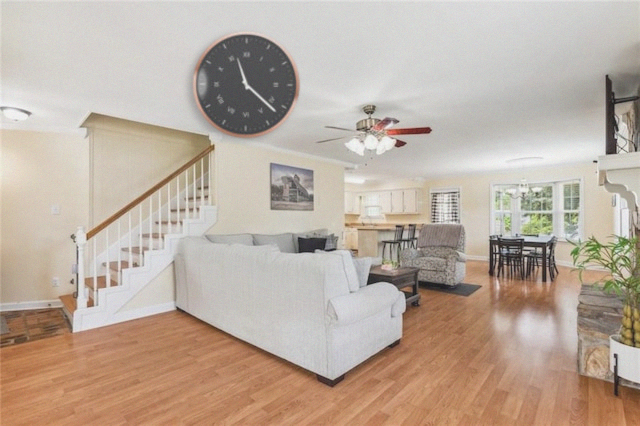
{"hour": 11, "minute": 22}
